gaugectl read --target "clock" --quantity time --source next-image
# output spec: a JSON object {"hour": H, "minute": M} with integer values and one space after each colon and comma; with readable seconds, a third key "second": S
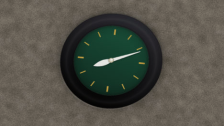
{"hour": 8, "minute": 11}
